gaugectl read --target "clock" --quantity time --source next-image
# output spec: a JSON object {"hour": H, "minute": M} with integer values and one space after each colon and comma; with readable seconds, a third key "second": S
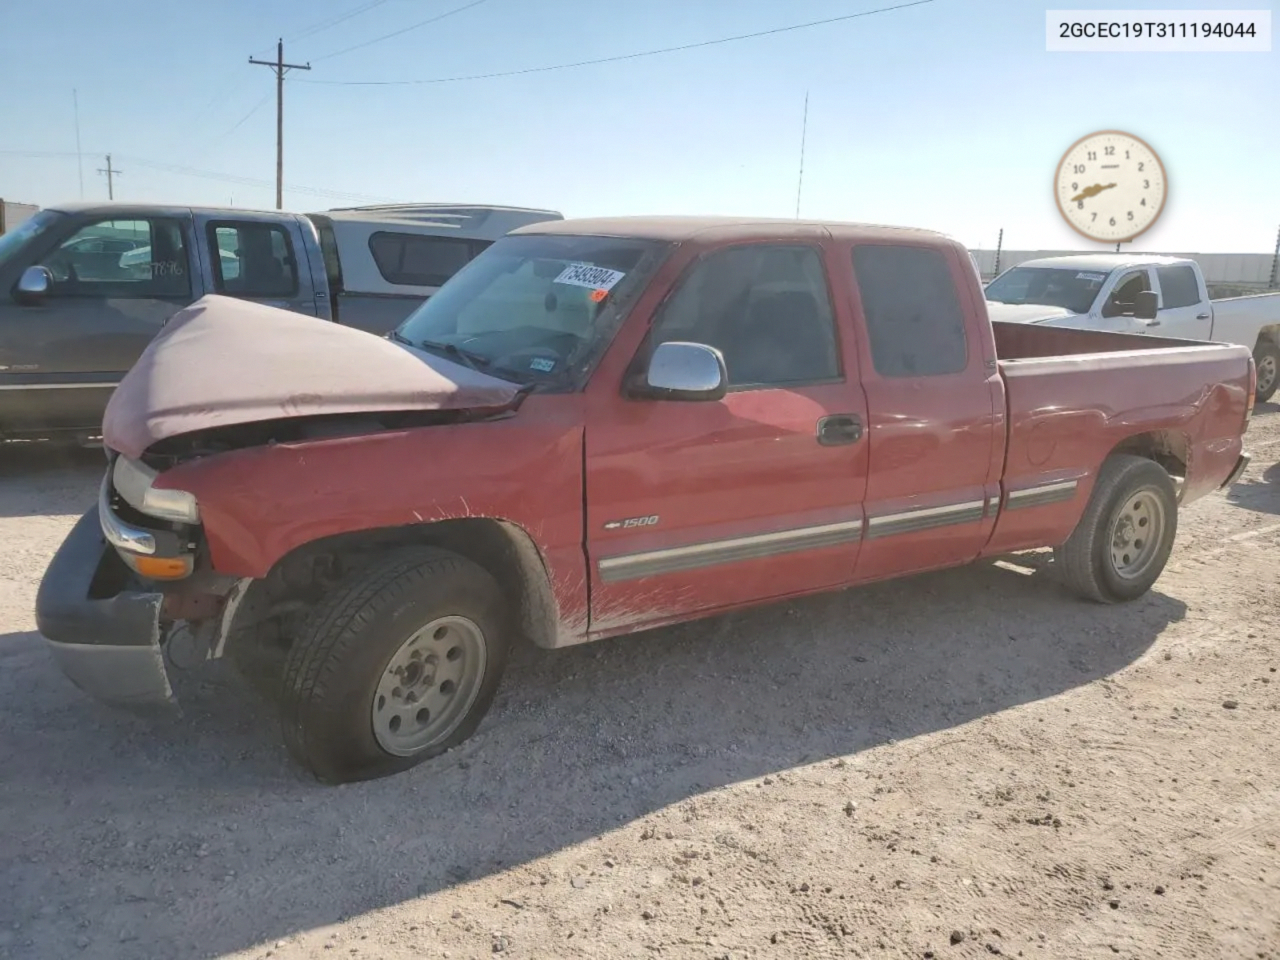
{"hour": 8, "minute": 42}
